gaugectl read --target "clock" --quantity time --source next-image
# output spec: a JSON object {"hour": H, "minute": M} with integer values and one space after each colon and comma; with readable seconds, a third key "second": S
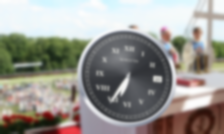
{"hour": 6, "minute": 35}
